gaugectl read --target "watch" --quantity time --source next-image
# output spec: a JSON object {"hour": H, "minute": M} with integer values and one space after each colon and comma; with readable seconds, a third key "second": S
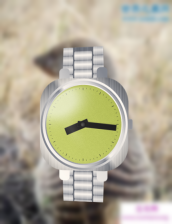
{"hour": 8, "minute": 16}
